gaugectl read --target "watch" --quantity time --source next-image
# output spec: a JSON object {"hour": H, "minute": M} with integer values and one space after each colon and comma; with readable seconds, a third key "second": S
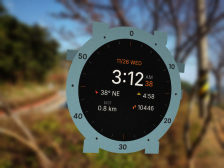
{"hour": 3, "minute": 12, "second": 38}
